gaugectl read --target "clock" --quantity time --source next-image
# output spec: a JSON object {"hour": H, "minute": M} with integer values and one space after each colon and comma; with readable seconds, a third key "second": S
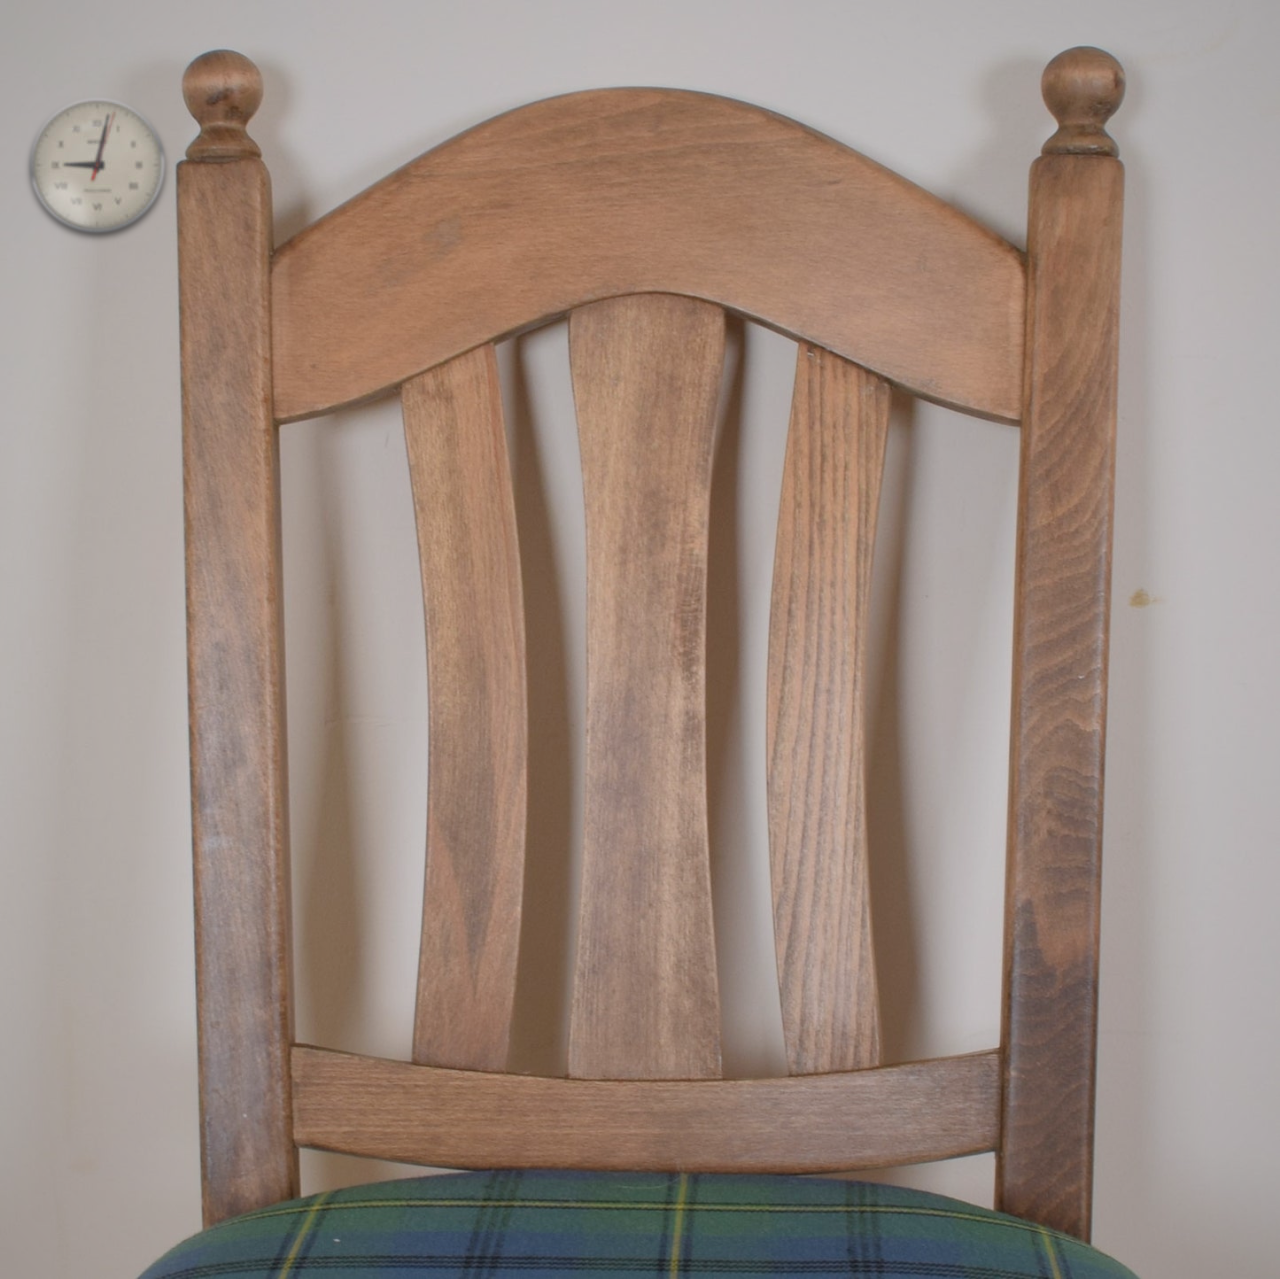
{"hour": 9, "minute": 2, "second": 3}
